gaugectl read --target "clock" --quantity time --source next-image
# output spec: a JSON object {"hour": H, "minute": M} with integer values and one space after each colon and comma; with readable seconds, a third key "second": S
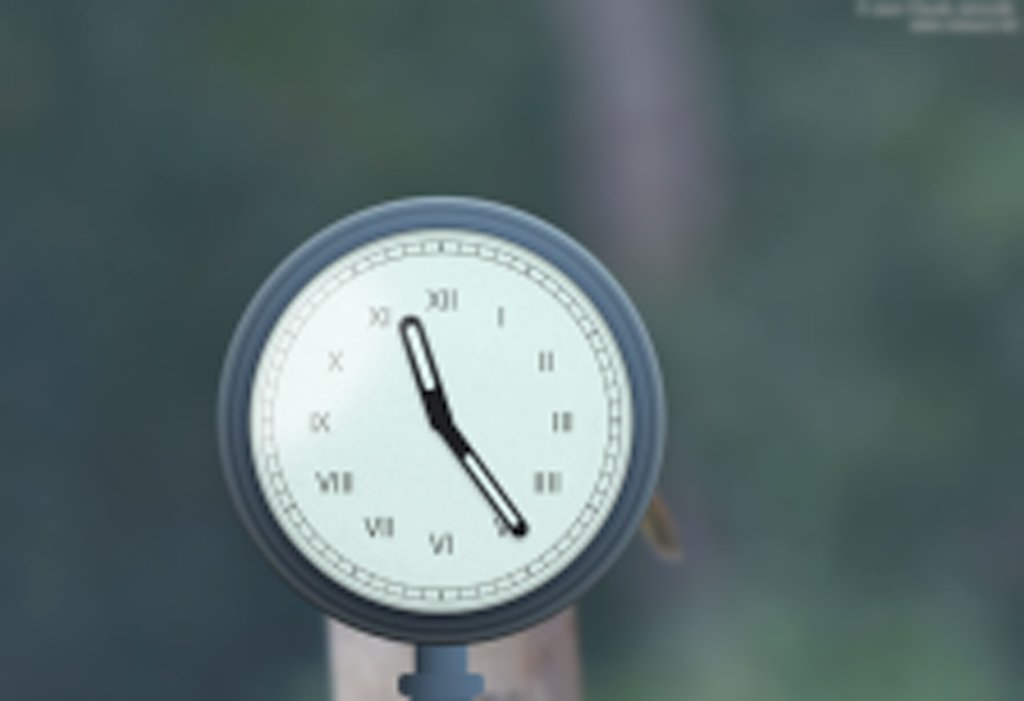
{"hour": 11, "minute": 24}
